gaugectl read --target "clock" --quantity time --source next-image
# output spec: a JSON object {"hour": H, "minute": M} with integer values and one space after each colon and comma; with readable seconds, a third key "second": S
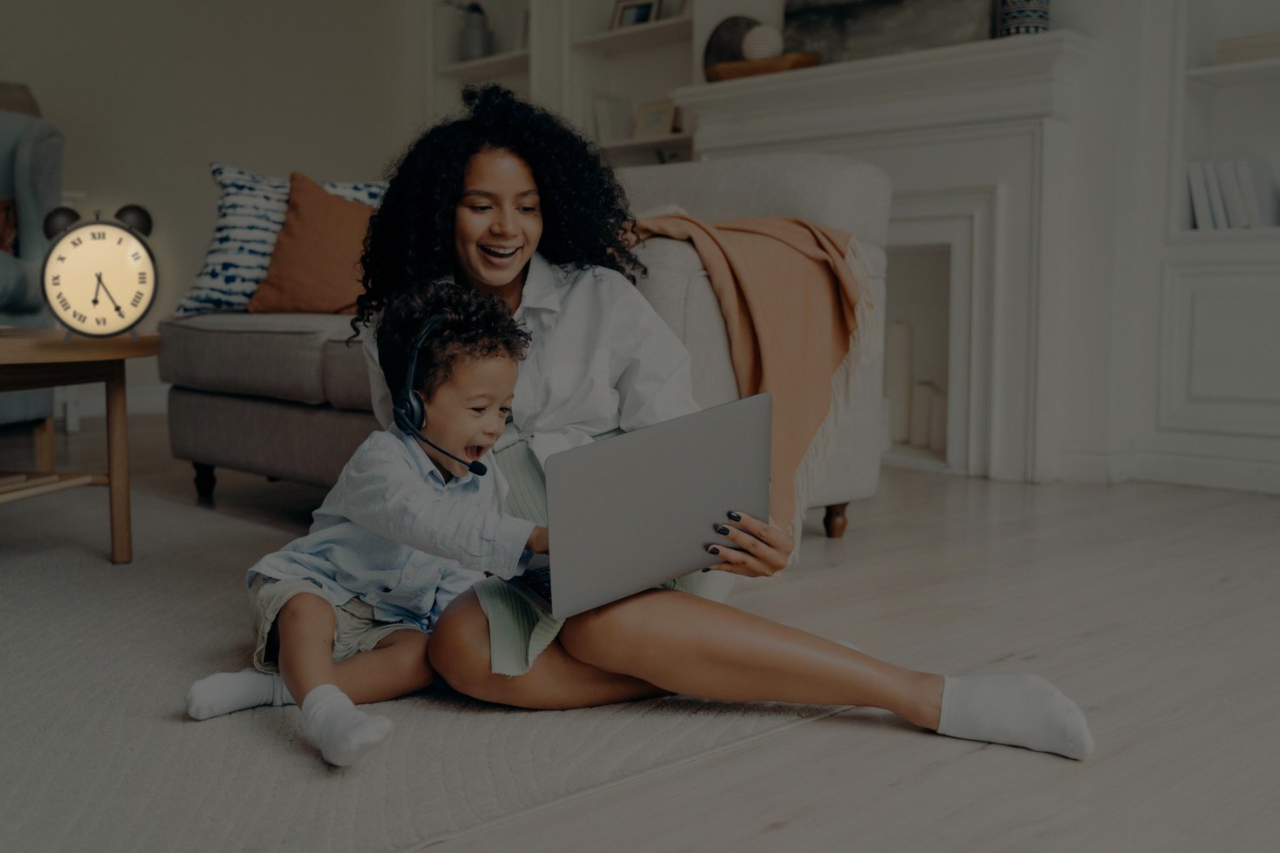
{"hour": 6, "minute": 25}
